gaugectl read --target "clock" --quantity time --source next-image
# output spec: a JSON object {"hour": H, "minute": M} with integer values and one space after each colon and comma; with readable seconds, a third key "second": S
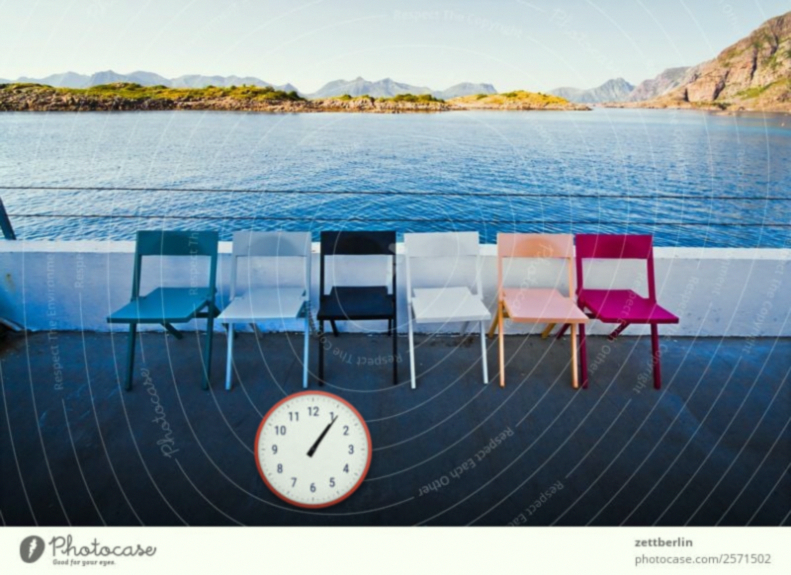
{"hour": 1, "minute": 6}
